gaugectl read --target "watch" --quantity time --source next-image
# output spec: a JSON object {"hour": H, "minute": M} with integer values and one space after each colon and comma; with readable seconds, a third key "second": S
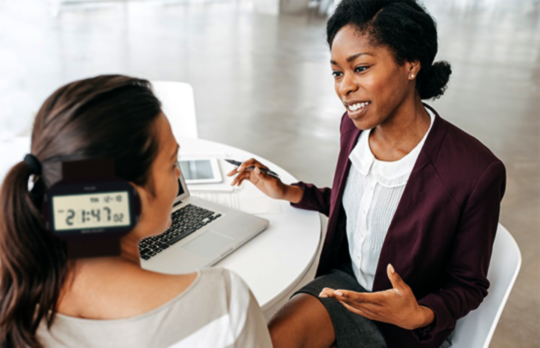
{"hour": 21, "minute": 47}
